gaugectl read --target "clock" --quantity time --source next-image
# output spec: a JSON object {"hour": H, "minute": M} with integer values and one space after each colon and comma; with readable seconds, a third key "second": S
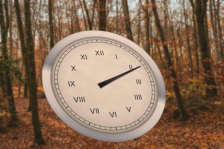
{"hour": 2, "minute": 11}
